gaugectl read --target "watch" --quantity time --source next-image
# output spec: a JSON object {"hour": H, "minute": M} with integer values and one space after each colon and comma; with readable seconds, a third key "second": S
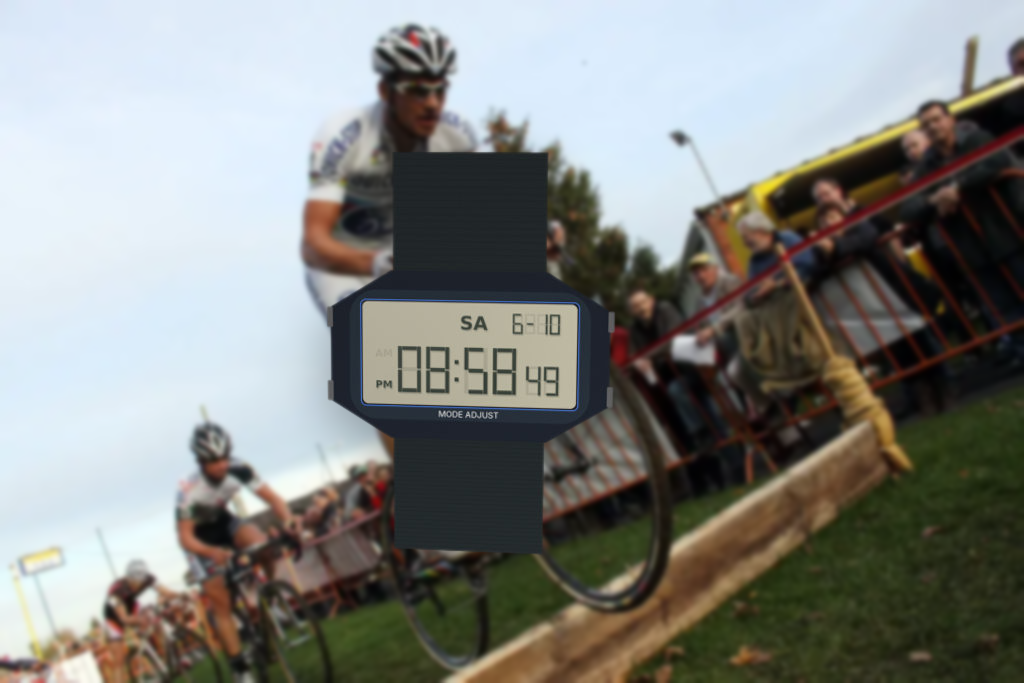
{"hour": 8, "minute": 58, "second": 49}
